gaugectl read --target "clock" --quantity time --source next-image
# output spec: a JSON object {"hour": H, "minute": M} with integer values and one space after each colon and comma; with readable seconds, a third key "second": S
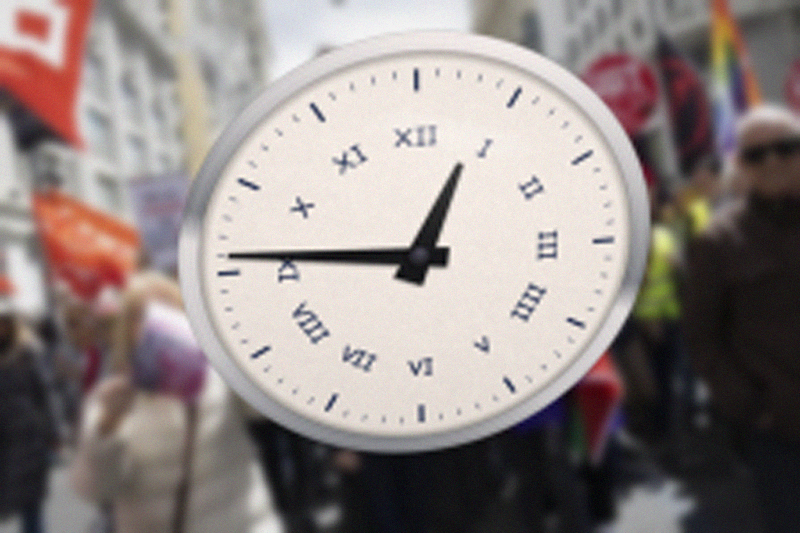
{"hour": 12, "minute": 46}
